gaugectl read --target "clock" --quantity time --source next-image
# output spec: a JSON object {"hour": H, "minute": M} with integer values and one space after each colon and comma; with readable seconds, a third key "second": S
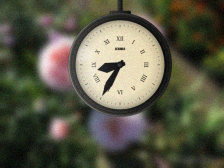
{"hour": 8, "minute": 35}
